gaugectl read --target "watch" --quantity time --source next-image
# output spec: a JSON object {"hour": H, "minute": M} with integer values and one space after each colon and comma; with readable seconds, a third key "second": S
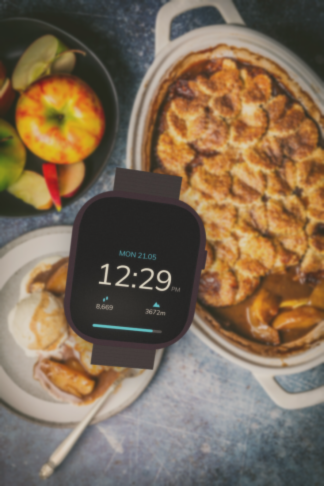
{"hour": 12, "minute": 29}
